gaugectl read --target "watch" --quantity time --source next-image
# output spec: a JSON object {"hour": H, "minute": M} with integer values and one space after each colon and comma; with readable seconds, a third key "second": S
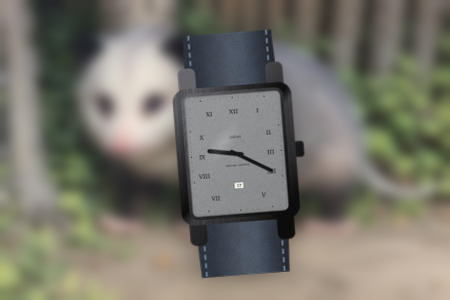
{"hour": 9, "minute": 20}
